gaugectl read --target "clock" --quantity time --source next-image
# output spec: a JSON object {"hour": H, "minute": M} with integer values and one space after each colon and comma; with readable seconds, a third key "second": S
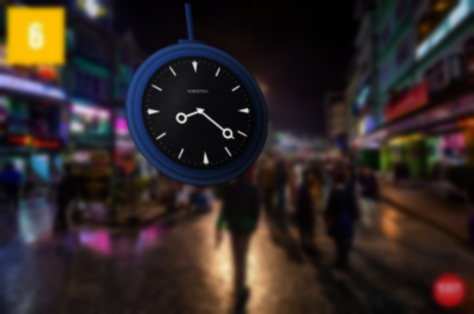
{"hour": 8, "minute": 22}
